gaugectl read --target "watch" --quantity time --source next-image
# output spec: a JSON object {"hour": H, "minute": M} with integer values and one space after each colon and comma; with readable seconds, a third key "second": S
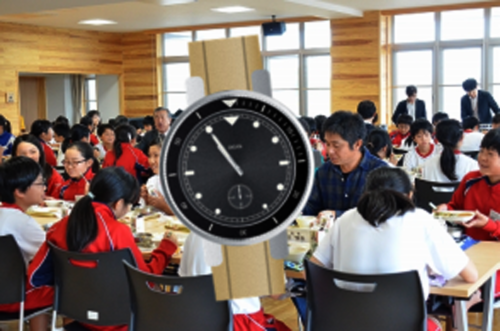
{"hour": 10, "minute": 55}
